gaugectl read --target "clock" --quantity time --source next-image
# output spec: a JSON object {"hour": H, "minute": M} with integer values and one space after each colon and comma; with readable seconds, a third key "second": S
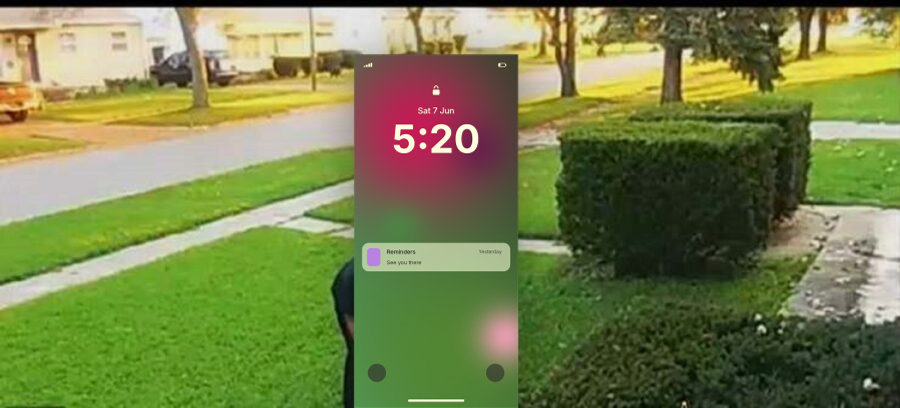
{"hour": 5, "minute": 20}
